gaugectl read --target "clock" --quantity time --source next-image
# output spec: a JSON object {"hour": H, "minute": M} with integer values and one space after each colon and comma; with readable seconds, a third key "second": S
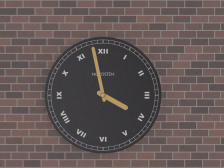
{"hour": 3, "minute": 58}
